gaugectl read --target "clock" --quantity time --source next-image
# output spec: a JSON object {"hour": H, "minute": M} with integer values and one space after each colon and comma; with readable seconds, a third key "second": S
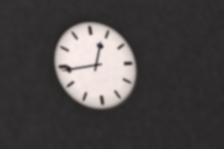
{"hour": 12, "minute": 44}
